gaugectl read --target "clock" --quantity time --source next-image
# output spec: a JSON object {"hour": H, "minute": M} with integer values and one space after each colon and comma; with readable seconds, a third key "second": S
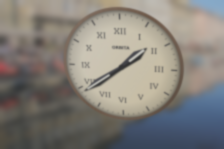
{"hour": 1, "minute": 39}
